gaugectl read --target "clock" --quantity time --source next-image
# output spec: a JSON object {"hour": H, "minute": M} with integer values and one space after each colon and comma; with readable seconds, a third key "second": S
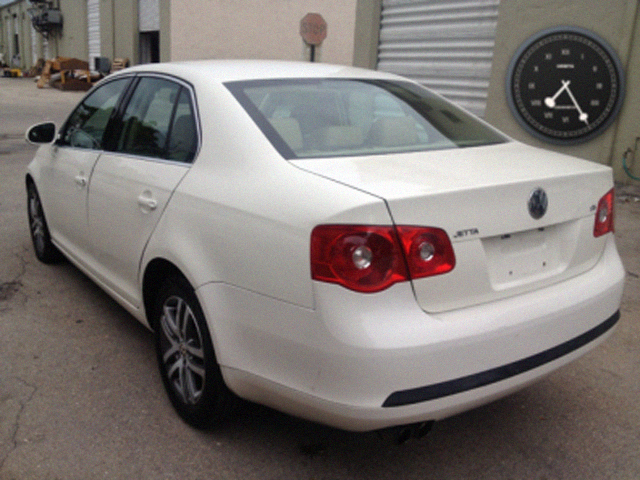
{"hour": 7, "minute": 25}
